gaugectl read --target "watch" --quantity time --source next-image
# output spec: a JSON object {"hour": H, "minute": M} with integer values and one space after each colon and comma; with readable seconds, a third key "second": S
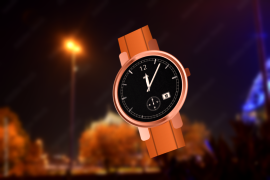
{"hour": 12, "minute": 7}
